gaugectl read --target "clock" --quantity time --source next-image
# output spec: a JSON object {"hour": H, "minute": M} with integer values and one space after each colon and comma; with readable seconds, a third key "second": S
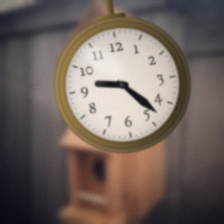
{"hour": 9, "minute": 23}
